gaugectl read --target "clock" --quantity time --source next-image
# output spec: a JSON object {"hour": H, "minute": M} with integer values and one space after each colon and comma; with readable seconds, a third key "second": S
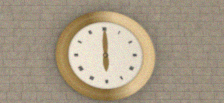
{"hour": 6, "minute": 0}
